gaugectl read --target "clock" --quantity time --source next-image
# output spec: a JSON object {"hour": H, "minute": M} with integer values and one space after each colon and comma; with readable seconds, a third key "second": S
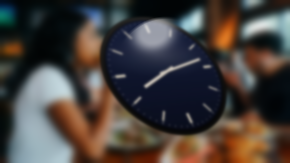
{"hour": 8, "minute": 13}
